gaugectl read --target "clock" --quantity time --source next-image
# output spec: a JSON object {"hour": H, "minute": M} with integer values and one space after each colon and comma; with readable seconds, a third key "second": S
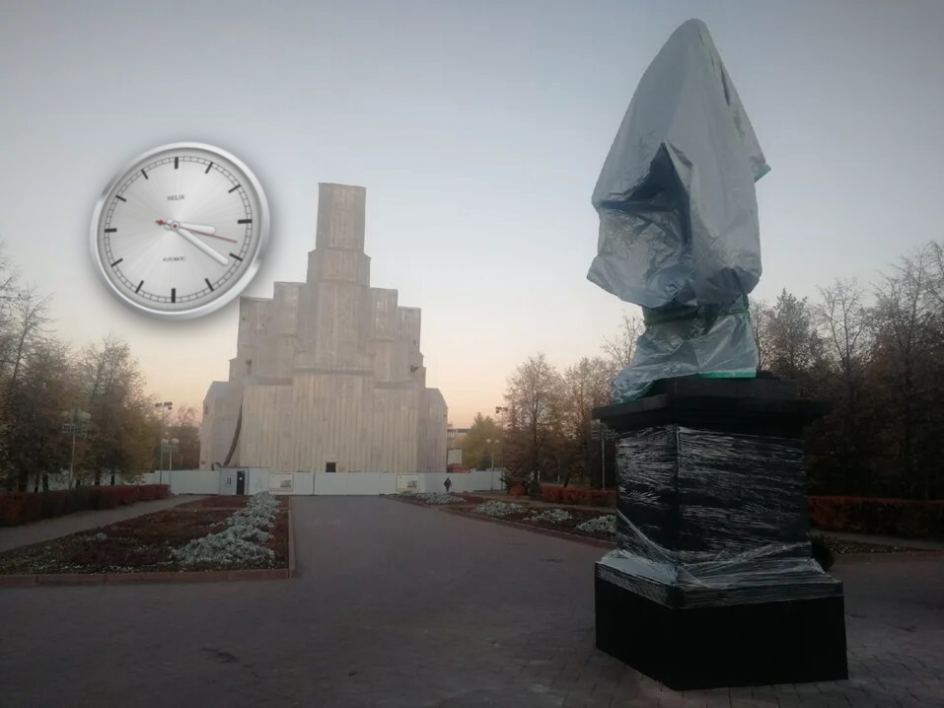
{"hour": 3, "minute": 21, "second": 18}
